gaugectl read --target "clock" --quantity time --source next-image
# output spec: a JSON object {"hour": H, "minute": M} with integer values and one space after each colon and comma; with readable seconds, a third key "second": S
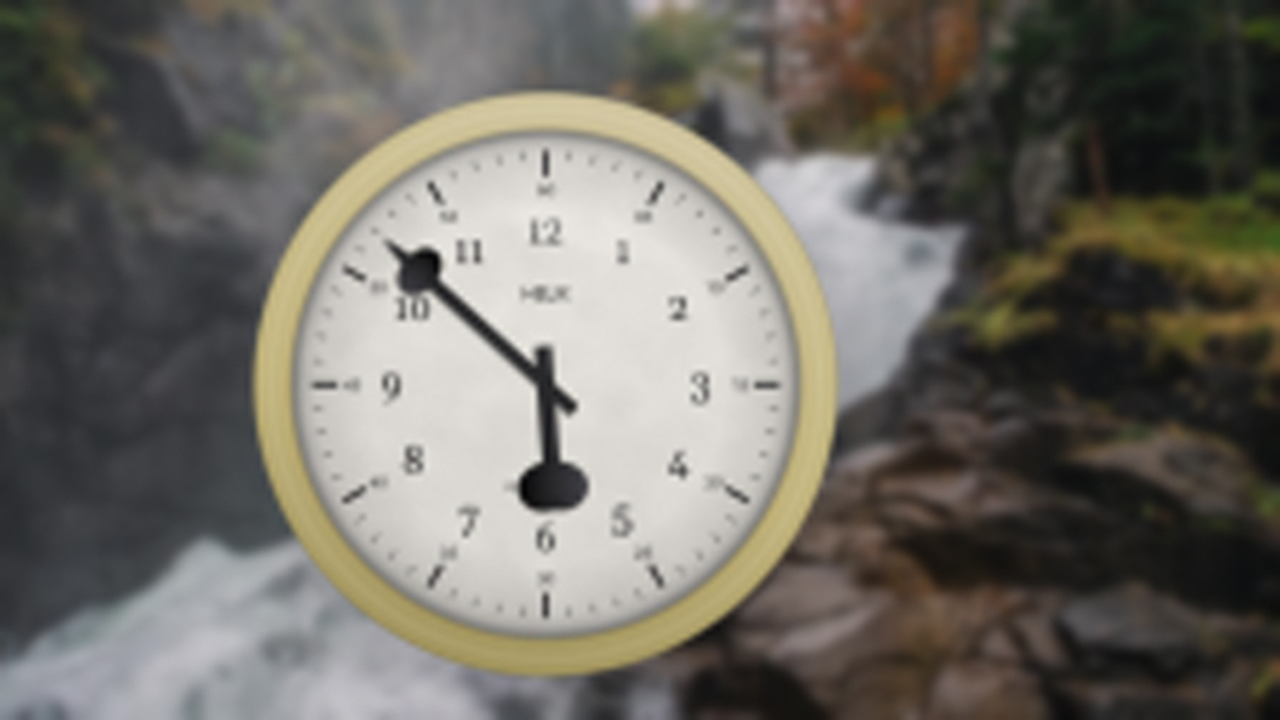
{"hour": 5, "minute": 52}
